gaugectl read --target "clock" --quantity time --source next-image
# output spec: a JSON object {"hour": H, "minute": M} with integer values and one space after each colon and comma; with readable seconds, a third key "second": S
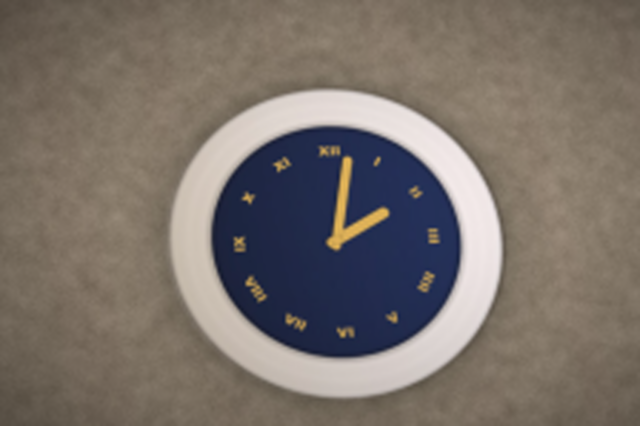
{"hour": 2, "minute": 2}
